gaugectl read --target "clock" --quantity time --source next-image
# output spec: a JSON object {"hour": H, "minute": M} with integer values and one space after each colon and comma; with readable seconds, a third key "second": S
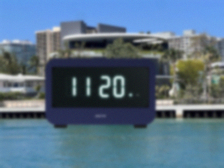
{"hour": 11, "minute": 20}
